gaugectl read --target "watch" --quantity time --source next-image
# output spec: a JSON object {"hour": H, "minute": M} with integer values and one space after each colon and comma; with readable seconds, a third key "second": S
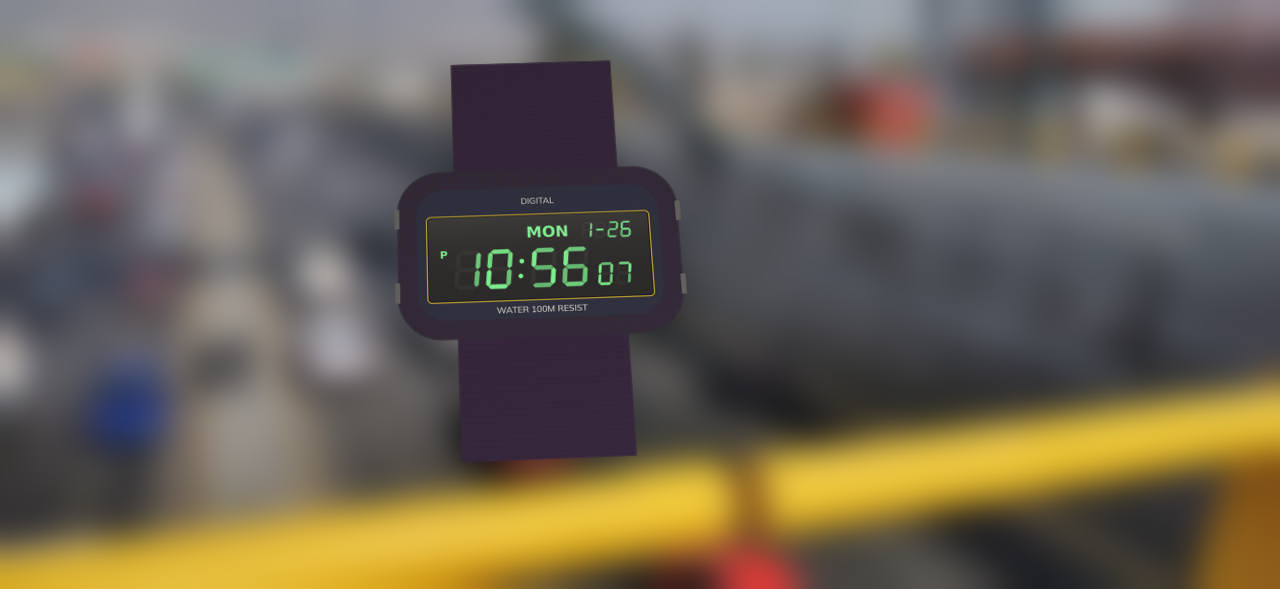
{"hour": 10, "minute": 56, "second": 7}
